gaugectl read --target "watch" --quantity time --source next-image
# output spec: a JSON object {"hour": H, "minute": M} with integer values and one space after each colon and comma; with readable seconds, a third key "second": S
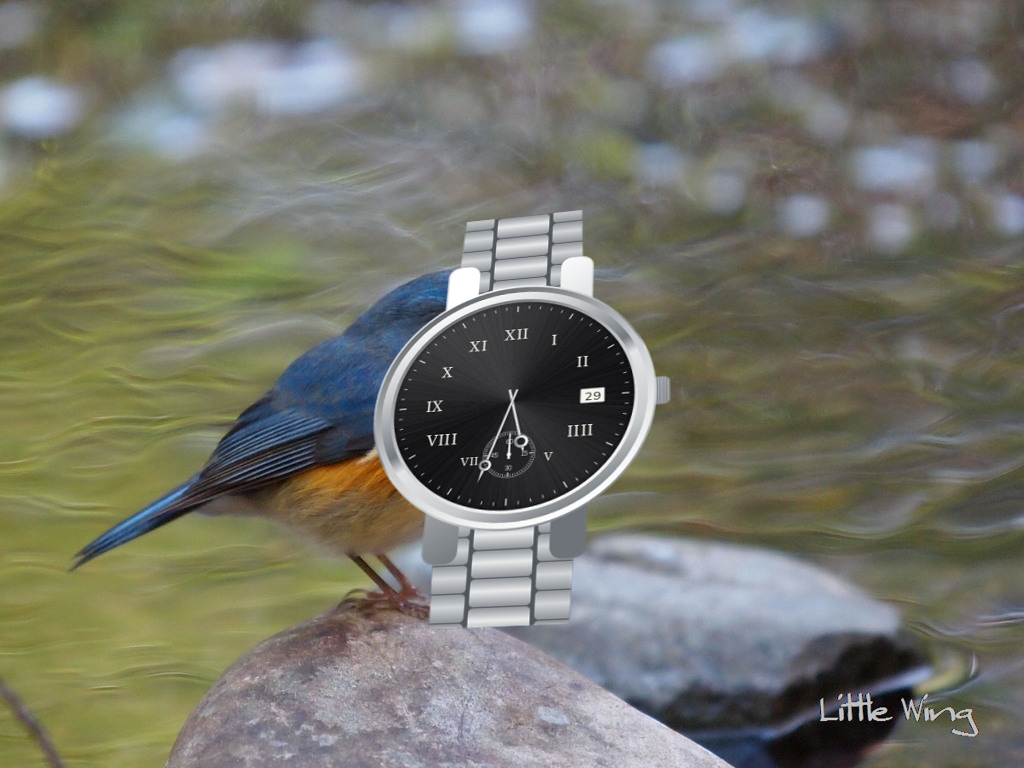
{"hour": 5, "minute": 33}
